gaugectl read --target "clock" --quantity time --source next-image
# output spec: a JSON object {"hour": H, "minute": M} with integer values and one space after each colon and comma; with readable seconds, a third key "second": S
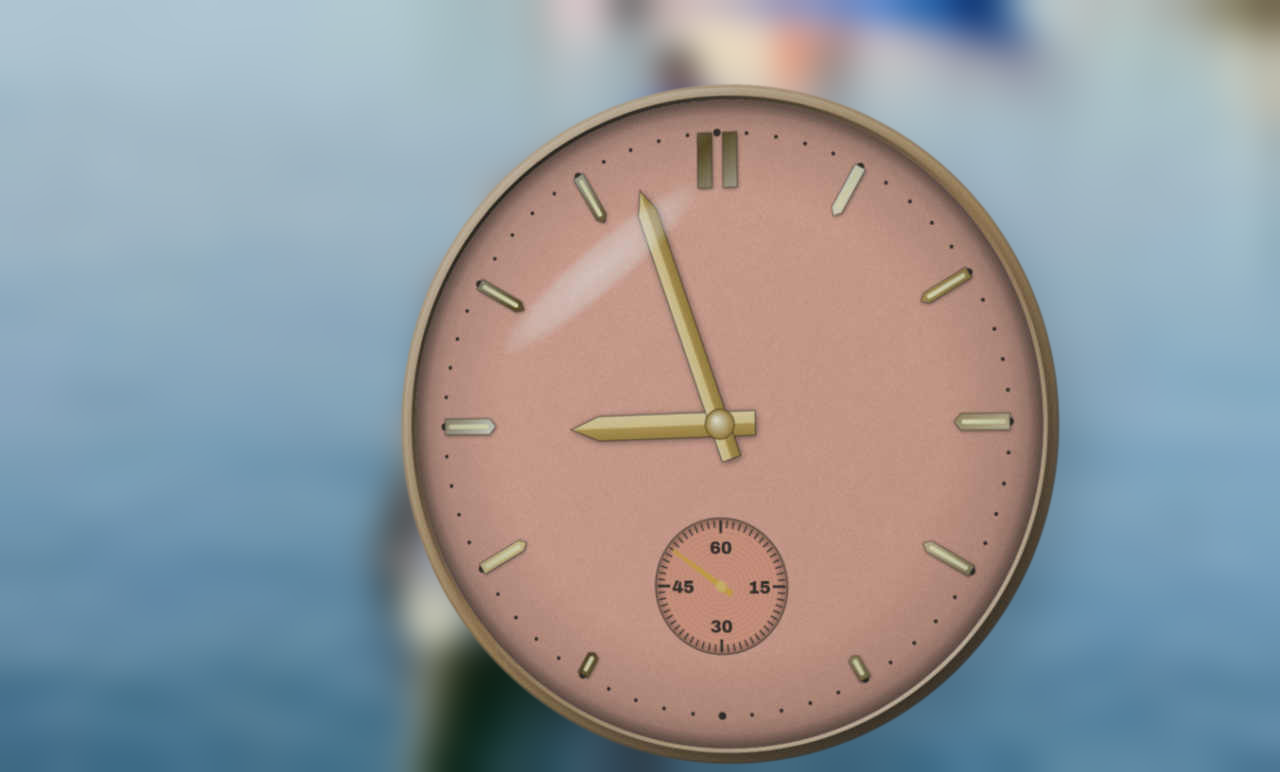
{"hour": 8, "minute": 56, "second": 51}
